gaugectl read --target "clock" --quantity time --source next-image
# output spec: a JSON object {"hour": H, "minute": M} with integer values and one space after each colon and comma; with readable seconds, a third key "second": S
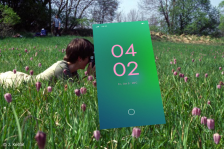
{"hour": 4, "minute": 2}
